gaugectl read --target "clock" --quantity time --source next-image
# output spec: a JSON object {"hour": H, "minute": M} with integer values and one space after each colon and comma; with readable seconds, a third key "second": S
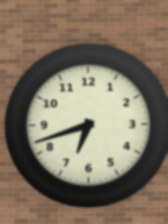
{"hour": 6, "minute": 42}
